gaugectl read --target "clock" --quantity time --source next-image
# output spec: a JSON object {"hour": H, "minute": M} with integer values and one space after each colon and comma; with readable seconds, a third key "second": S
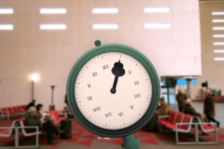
{"hour": 1, "minute": 5}
